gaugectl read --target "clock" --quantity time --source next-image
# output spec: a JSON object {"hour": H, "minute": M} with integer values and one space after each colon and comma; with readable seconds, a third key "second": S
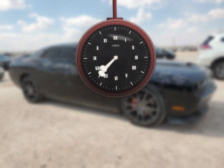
{"hour": 7, "minute": 37}
